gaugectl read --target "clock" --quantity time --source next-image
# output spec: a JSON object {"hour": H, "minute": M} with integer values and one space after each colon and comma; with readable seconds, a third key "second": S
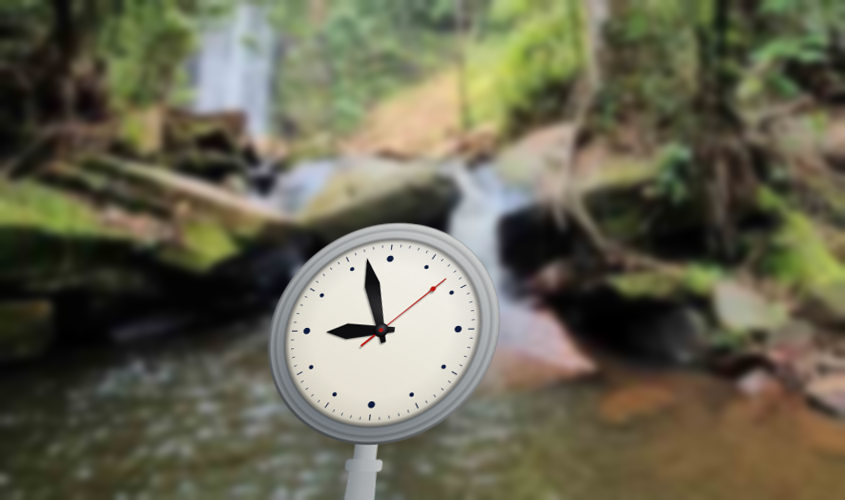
{"hour": 8, "minute": 57, "second": 8}
